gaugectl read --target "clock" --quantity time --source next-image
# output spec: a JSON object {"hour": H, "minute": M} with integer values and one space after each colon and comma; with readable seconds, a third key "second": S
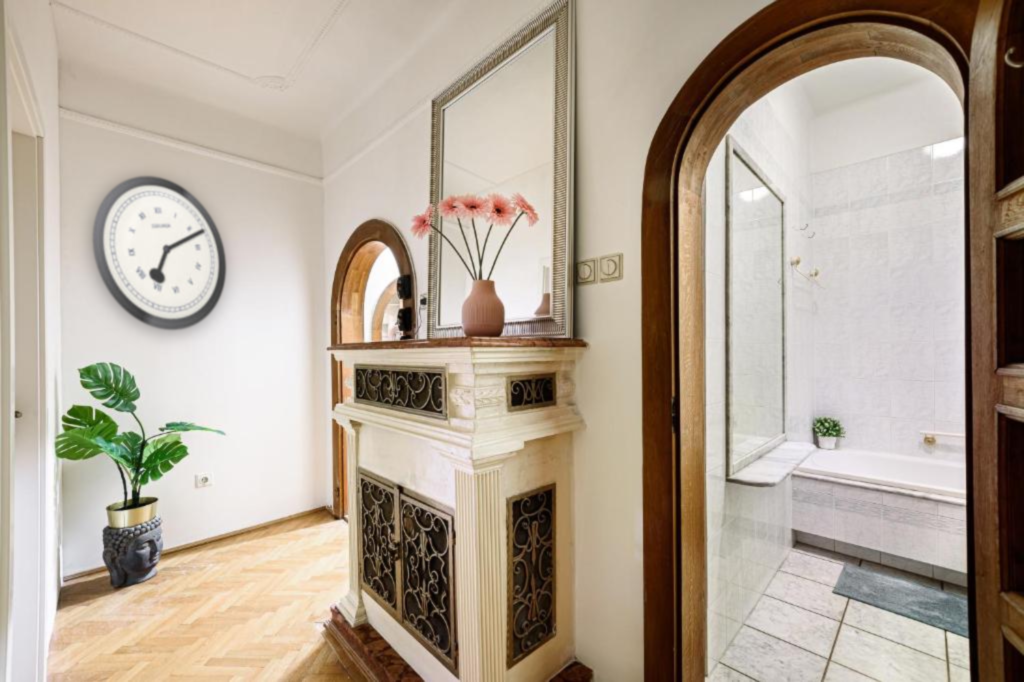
{"hour": 7, "minute": 12}
